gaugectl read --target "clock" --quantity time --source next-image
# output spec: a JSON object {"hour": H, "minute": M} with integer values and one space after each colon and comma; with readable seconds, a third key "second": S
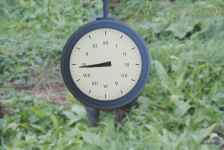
{"hour": 8, "minute": 44}
